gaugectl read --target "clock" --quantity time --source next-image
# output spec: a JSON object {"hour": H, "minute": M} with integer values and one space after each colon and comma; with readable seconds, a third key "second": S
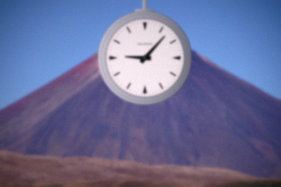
{"hour": 9, "minute": 7}
